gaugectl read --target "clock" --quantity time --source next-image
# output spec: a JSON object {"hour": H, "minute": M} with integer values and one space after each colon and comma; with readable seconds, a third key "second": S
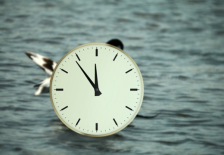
{"hour": 11, "minute": 54}
